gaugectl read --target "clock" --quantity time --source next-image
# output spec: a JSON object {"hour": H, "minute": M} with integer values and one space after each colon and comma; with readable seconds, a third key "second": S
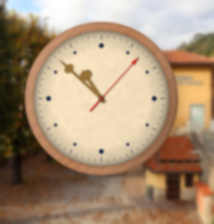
{"hour": 10, "minute": 52, "second": 7}
